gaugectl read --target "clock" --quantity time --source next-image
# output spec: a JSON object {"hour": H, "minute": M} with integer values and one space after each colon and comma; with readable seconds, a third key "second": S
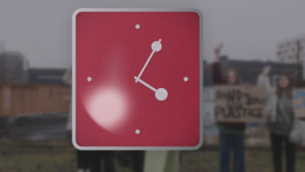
{"hour": 4, "minute": 5}
